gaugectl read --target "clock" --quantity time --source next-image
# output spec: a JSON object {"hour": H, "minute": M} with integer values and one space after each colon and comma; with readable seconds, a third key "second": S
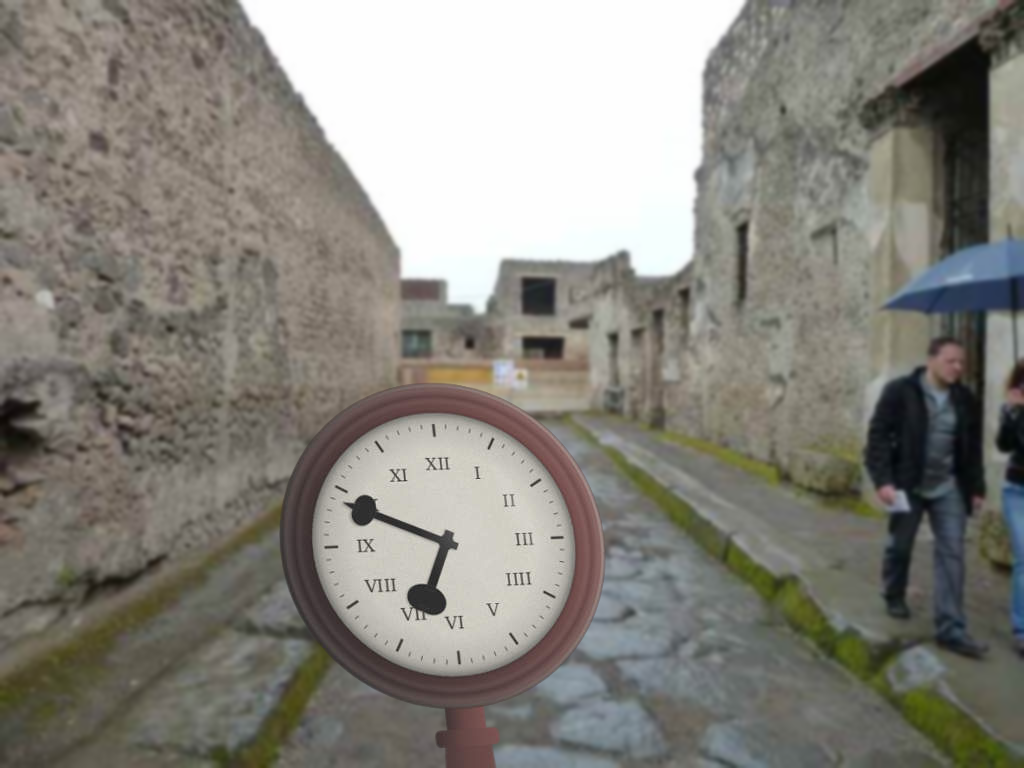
{"hour": 6, "minute": 49}
